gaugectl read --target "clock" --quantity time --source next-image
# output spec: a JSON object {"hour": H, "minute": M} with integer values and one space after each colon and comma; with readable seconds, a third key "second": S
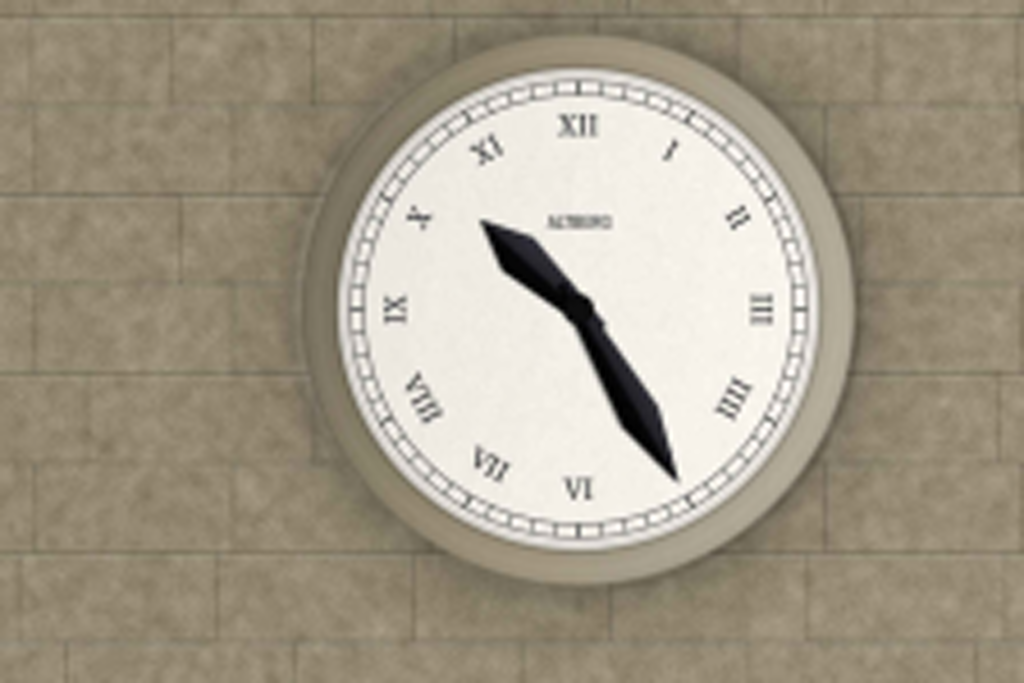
{"hour": 10, "minute": 25}
